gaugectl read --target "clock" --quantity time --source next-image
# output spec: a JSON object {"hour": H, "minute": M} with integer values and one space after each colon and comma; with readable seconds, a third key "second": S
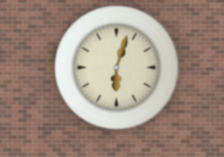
{"hour": 6, "minute": 3}
